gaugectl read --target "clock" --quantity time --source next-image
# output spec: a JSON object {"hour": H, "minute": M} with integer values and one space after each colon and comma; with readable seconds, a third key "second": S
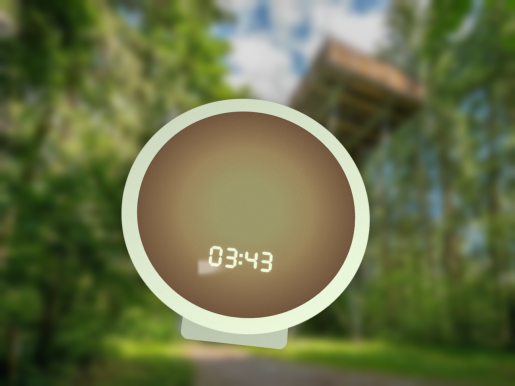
{"hour": 3, "minute": 43}
